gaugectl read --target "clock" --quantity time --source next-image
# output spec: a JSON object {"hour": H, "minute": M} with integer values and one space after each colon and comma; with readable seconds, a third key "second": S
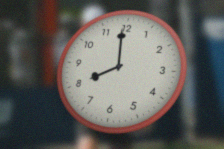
{"hour": 7, "minute": 59}
